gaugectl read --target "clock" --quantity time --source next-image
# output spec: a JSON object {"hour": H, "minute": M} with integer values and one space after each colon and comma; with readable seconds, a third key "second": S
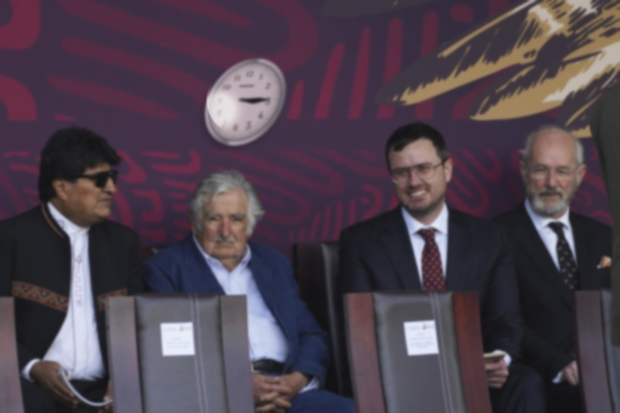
{"hour": 3, "minute": 15}
